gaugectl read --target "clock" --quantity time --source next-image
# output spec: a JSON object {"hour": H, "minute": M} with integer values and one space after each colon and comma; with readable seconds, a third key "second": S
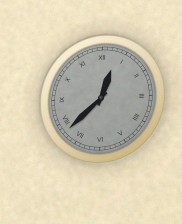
{"hour": 12, "minute": 38}
